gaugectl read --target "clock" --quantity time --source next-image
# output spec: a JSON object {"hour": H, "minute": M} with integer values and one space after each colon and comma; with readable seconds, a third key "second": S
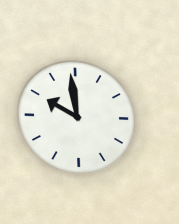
{"hour": 9, "minute": 59}
